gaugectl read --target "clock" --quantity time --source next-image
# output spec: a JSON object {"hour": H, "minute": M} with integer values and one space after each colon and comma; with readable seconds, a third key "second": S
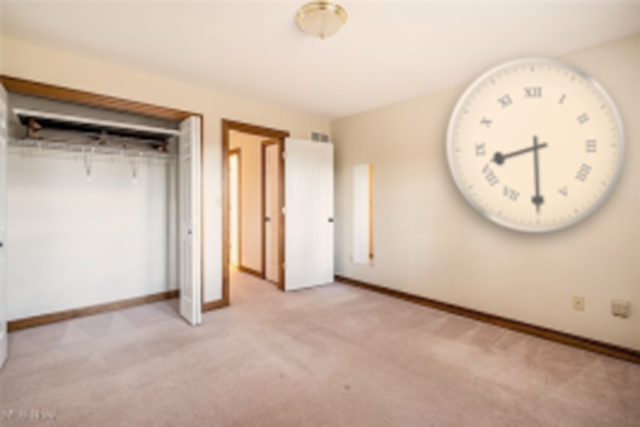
{"hour": 8, "minute": 30}
